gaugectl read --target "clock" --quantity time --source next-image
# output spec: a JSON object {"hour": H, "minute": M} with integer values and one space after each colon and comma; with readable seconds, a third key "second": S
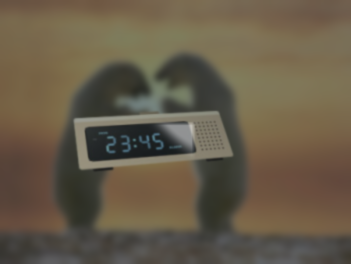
{"hour": 23, "minute": 45}
